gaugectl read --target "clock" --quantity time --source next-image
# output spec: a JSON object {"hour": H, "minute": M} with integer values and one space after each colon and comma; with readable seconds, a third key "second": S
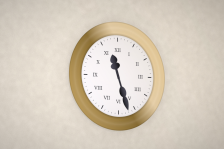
{"hour": 11, "minute": 27}
